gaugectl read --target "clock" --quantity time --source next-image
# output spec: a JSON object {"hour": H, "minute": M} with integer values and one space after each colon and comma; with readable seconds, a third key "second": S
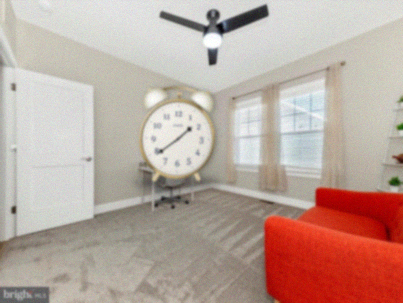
{"hour": 1, "minute": 39}
